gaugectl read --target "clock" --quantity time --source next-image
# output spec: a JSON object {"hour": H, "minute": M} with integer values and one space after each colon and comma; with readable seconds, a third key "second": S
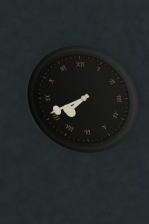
{"hour": 7, "minute": 41}
